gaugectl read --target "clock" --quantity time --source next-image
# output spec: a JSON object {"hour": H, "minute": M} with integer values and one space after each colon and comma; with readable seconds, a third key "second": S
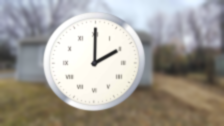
{"hour": 2, "minute": 0}
